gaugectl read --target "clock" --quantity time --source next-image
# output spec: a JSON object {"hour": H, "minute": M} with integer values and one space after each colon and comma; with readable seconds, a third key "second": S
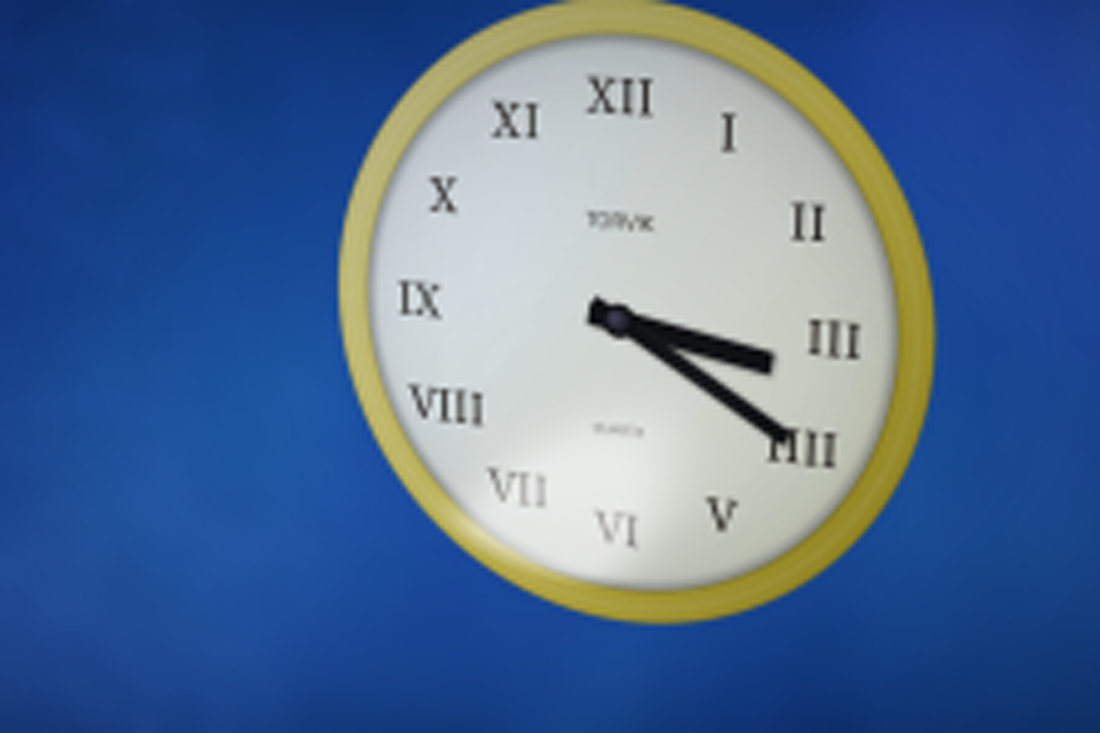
{"hour": 3, "minute": 20}
